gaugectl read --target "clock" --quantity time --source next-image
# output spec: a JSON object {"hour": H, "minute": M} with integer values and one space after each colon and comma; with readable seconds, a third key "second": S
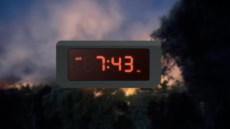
{"hour": 7, "minute": 43}
